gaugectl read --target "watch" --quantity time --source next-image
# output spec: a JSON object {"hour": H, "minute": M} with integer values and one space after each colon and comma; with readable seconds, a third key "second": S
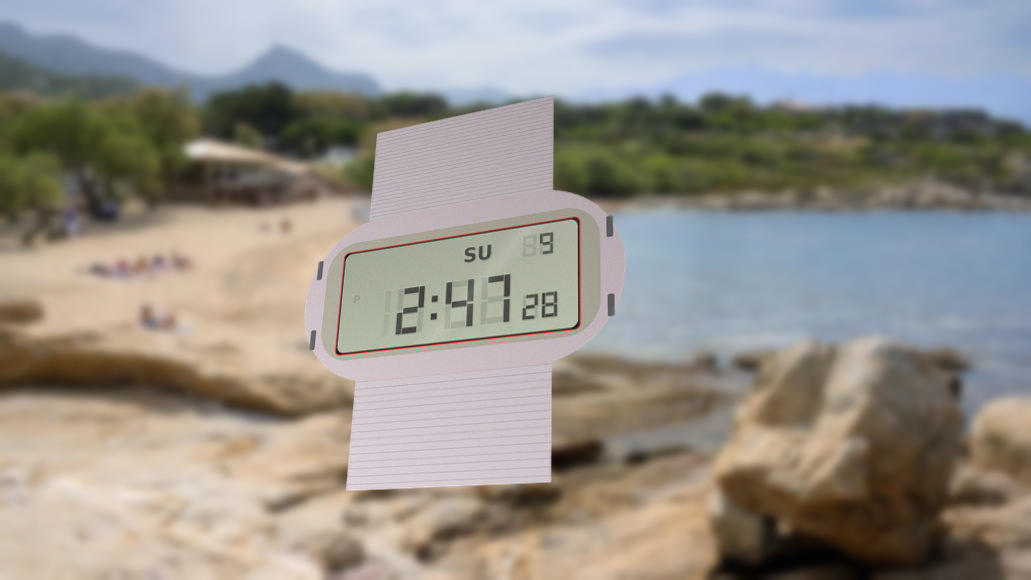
{"hour": 2, "minute": 47, "second": 28}
